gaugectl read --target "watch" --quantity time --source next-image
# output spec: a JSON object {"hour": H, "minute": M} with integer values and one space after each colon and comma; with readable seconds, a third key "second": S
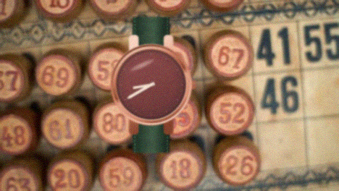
{"hour": 8, "minute": 40}
